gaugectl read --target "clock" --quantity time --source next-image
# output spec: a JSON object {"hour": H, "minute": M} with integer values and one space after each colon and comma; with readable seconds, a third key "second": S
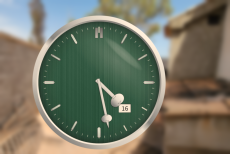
{"hour": 4, "minute": 28}
